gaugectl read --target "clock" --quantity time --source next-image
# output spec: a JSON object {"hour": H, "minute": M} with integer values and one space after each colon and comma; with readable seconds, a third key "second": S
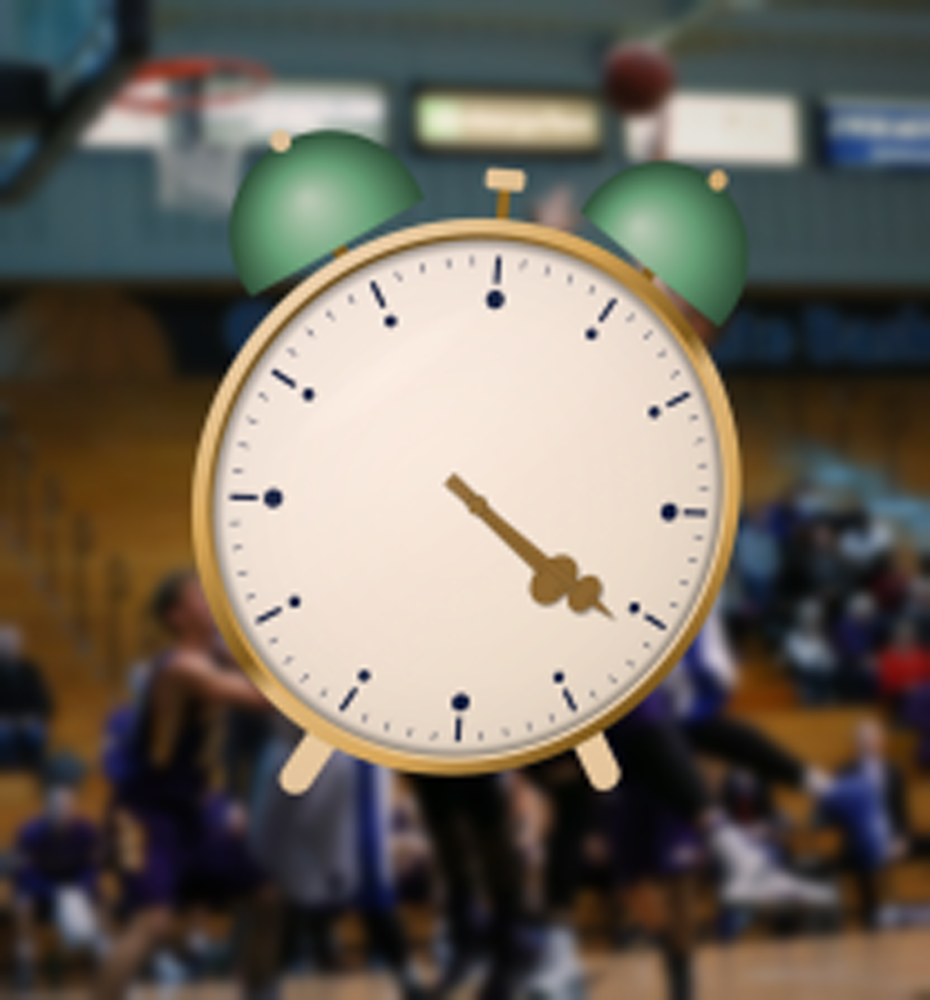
{"hour": 4, "minute": 21}
